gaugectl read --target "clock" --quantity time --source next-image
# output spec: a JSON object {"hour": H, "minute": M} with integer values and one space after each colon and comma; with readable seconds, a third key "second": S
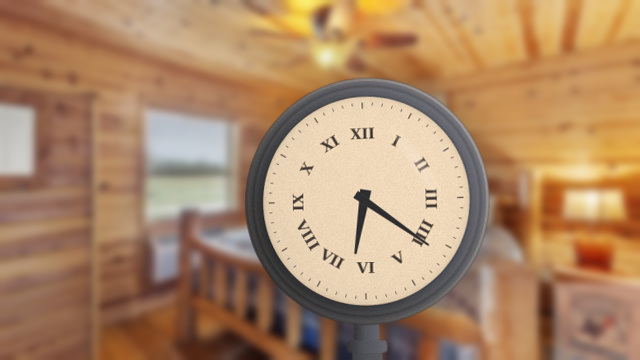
{"hour": 6, "minute": 21}
